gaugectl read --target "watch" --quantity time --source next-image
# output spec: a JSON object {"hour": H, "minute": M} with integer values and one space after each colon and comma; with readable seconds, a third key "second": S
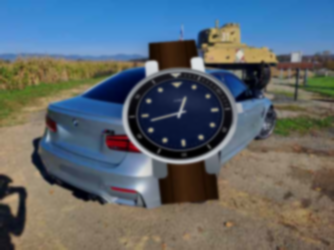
{"hour": 12, "minute": 43}
